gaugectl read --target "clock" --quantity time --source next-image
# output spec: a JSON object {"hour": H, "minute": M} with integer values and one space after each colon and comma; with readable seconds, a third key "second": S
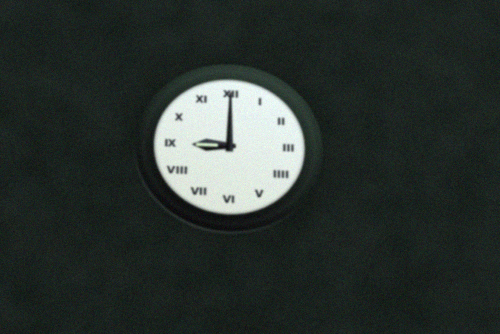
{"hour": 9, "minute": 0}
